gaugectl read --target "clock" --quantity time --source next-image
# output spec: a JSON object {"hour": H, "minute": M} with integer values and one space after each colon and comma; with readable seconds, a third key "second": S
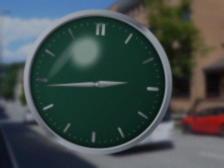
{"hour": 2, "minute": 44}
